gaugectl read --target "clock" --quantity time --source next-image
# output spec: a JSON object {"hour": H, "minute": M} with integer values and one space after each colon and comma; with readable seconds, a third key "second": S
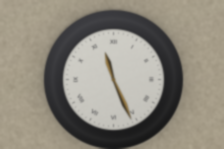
{"hour": 11, "minute": 26}
